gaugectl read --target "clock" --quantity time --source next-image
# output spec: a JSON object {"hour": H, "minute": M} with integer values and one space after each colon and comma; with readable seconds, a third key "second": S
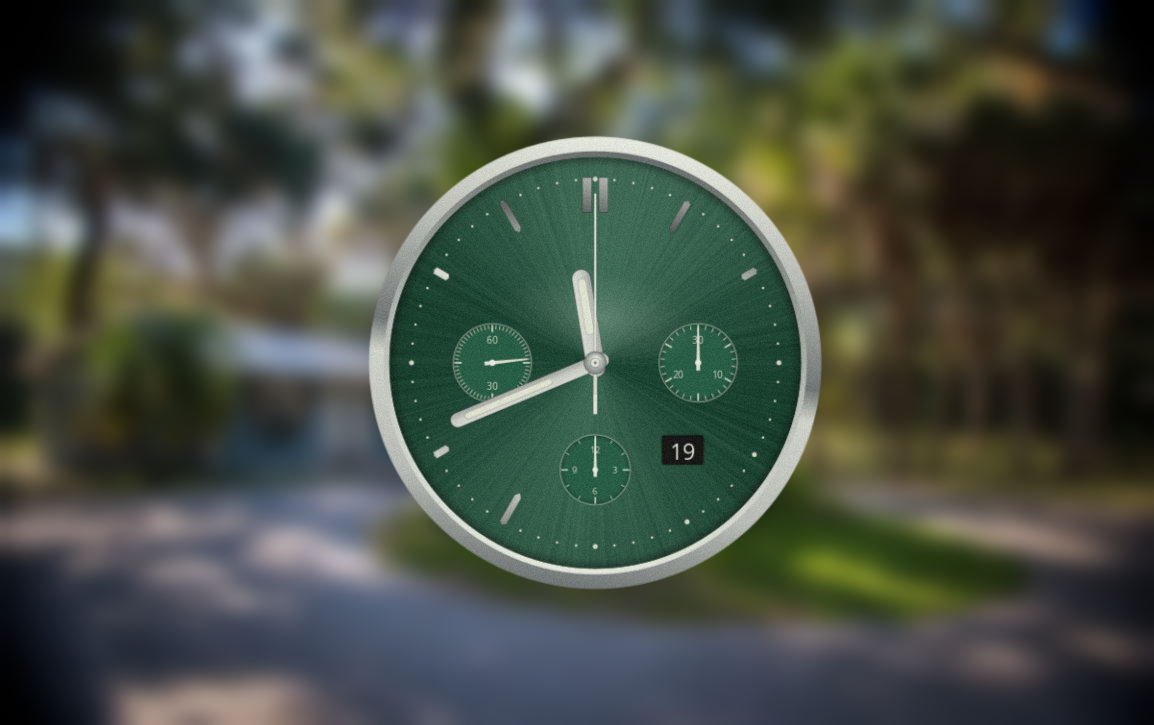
{"hour": 11, "minute": 41, "second": 14}
